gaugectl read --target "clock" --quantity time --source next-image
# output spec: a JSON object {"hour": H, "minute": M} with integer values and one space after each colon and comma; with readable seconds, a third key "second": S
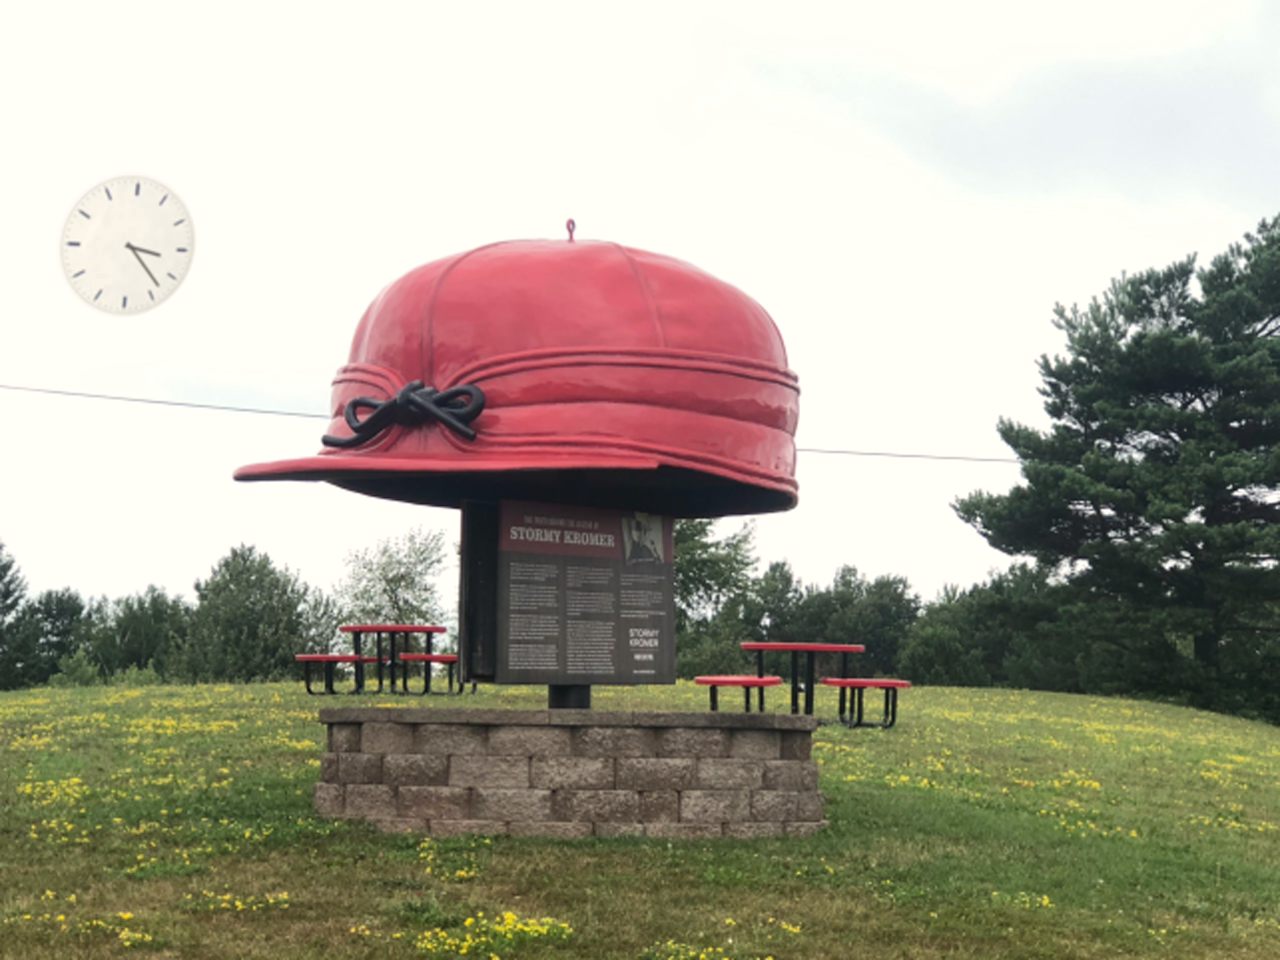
{"hour": 3, "minute": 23}
